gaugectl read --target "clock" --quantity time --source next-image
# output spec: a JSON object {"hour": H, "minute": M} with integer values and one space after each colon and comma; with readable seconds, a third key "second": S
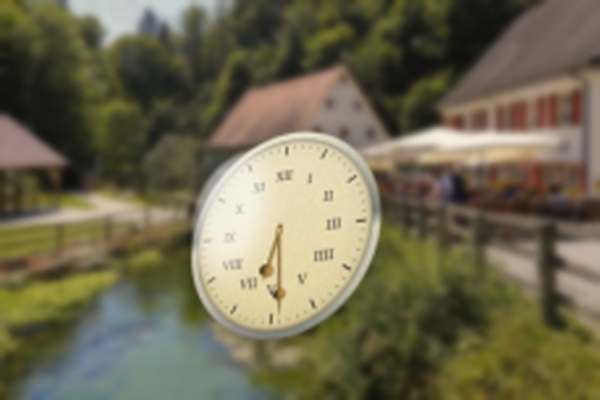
{"hour": 6, "minute": 29}
